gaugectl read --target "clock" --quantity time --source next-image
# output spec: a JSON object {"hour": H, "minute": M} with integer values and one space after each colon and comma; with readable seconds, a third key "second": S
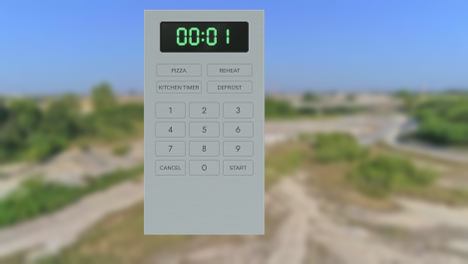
{"hour": 0, "minute": 1}
